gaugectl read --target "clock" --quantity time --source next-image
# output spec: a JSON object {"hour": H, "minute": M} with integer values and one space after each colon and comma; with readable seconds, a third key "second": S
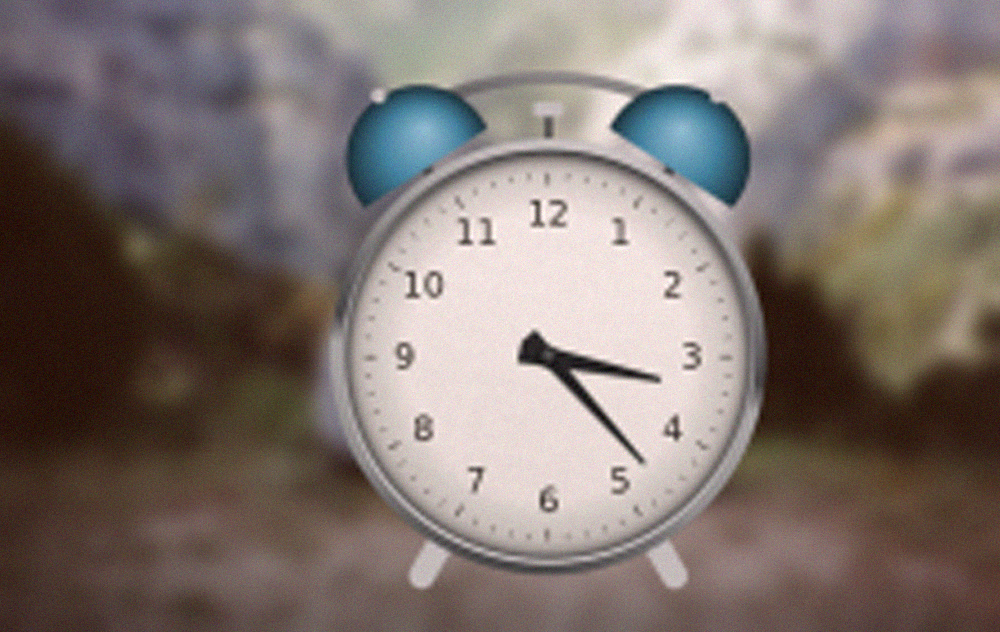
{"hour": 3, "minute": 23}
